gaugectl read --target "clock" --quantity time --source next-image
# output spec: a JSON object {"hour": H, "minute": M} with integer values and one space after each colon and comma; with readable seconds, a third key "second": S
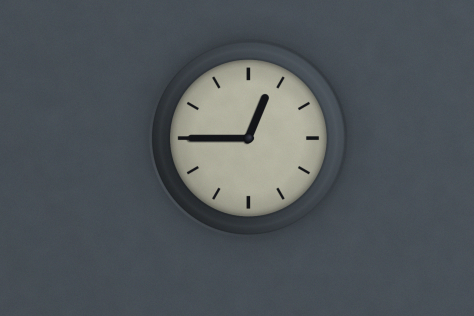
{"hour": 12, "minute": 45}
